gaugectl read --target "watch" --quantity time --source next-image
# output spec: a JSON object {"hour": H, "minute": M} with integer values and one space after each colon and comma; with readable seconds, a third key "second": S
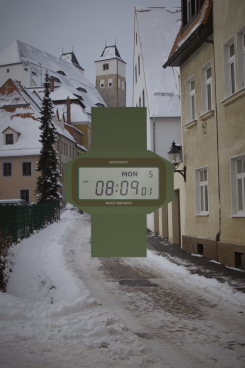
{"hour": 8, "minute": 9, "second": 1}
